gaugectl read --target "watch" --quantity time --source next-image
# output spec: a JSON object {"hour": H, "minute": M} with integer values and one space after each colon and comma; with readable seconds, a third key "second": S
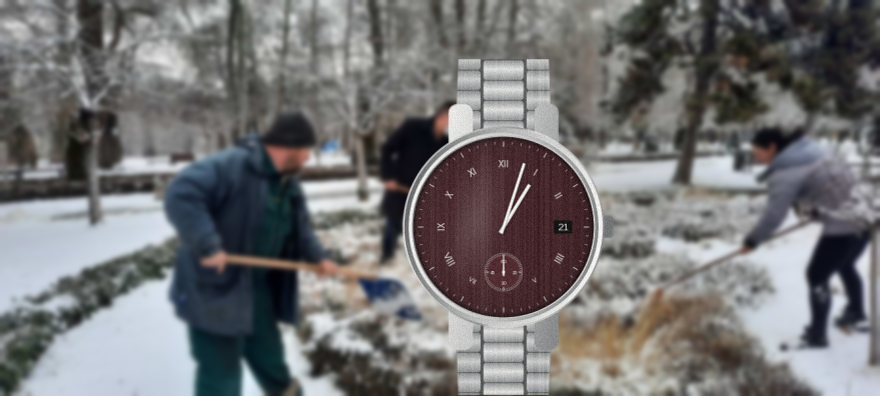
{"hour": 1, "minute": 3}
